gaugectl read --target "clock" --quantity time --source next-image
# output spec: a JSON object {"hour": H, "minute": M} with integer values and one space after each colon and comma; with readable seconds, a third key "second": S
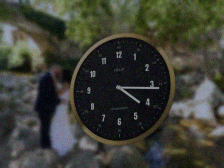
{"hour": 4, "minute": 16}
